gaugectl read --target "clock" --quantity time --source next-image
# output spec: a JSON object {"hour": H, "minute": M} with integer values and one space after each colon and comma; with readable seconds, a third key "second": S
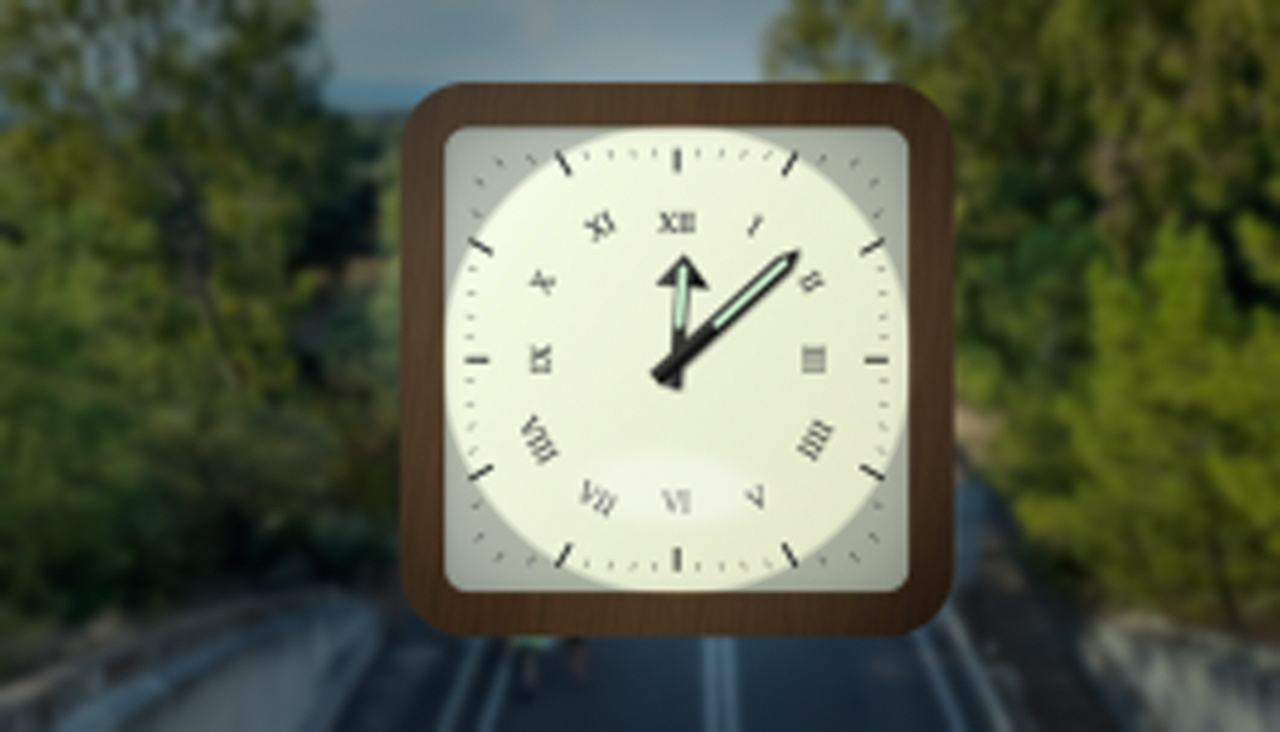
{"hour": 12, "minute": 8}
